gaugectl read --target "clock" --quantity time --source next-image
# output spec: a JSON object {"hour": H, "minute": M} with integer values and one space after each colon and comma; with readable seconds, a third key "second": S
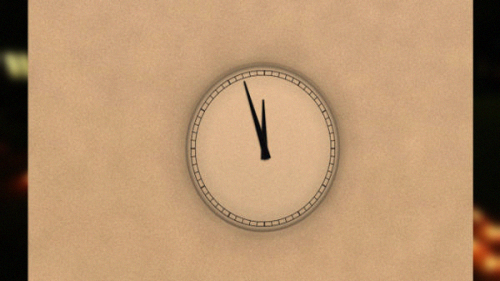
{"hour": 11, "minute": 57}
